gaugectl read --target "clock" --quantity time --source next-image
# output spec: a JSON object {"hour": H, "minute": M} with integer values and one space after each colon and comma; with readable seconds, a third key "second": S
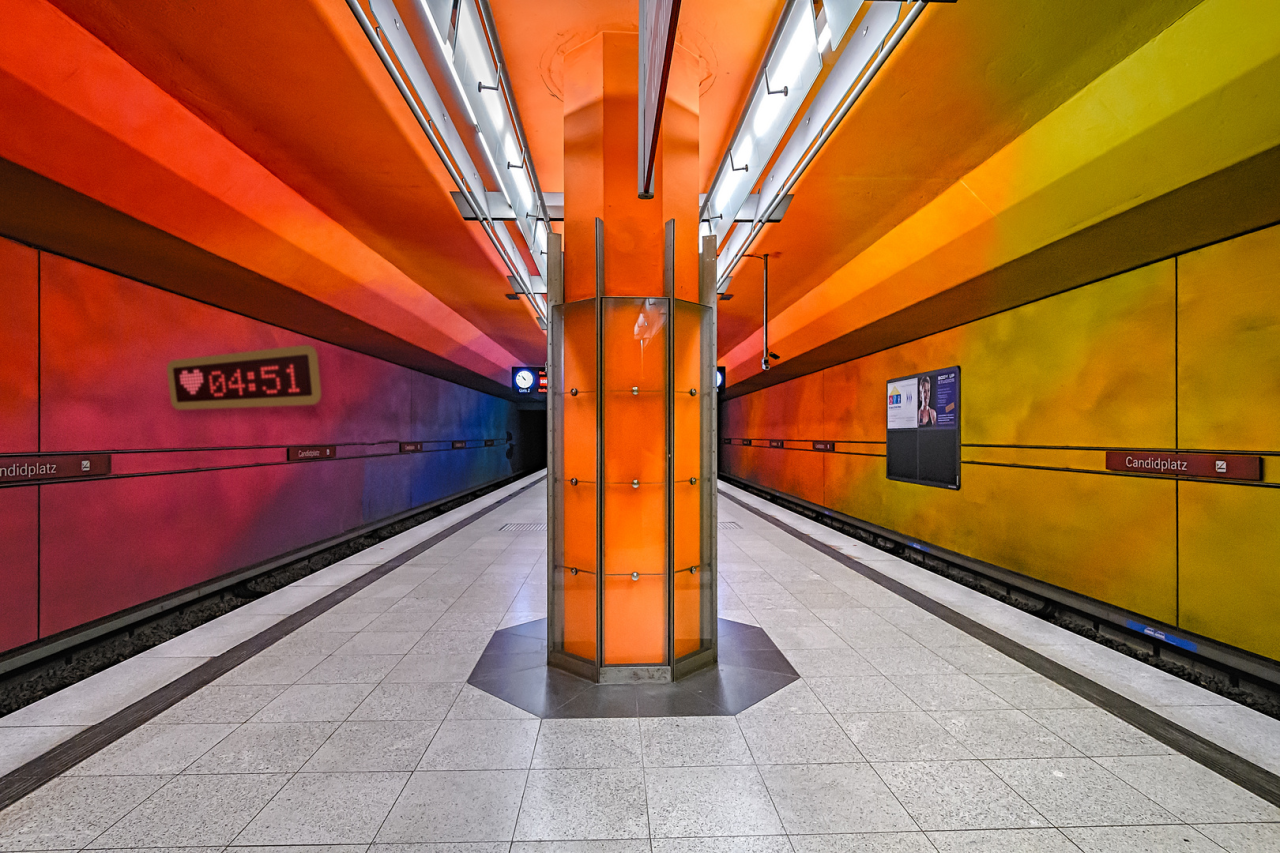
{"hour": 4, "minute": 51}
